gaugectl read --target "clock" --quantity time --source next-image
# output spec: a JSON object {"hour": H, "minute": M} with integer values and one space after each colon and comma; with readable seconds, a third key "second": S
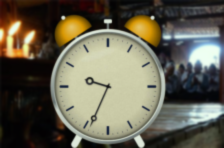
{"hour": 9, "minute": 34}
